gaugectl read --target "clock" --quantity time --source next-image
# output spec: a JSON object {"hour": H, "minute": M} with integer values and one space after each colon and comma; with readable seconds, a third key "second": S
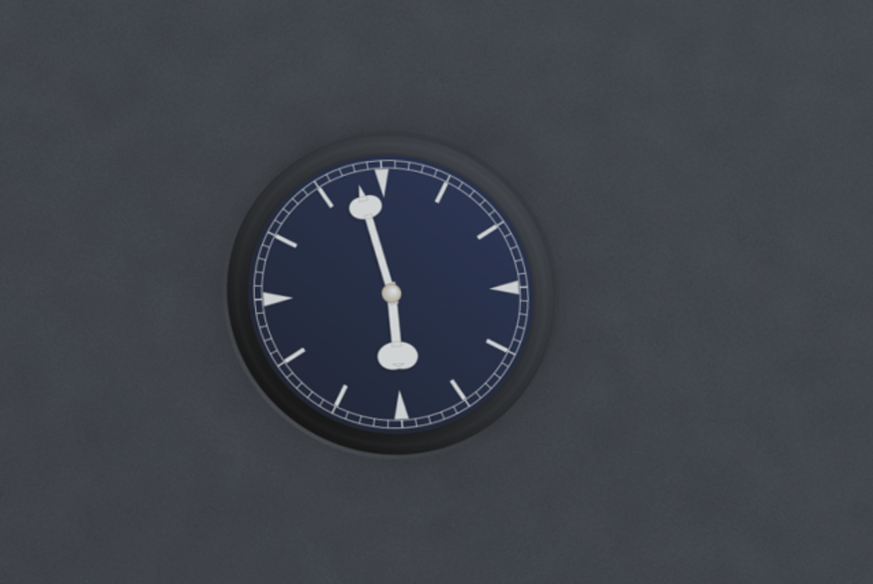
{"hour": 5, "minute": 58}
